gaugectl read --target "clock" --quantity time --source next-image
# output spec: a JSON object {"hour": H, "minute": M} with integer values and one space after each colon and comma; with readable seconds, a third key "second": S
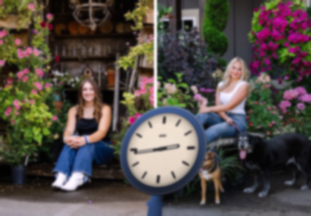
{"hour": 2, "minute": 44}
